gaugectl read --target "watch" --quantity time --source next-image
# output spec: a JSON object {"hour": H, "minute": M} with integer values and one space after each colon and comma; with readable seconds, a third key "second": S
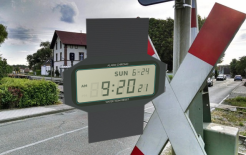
{"hour": 9, "minute": 20, "second": 21}
